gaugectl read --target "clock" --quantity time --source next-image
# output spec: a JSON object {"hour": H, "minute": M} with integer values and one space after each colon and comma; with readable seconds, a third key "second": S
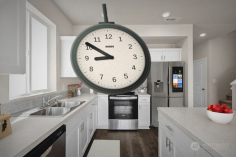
{"hour": 8, "minute": 51}
